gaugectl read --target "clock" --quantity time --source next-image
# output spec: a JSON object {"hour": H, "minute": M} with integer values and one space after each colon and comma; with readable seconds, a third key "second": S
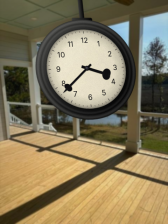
{"hour": 3, "minute": 38}
